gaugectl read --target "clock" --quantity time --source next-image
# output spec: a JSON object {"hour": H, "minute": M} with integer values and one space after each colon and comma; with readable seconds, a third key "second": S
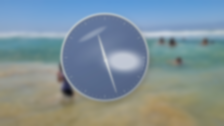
{"hour": 11, "minute": 27}
